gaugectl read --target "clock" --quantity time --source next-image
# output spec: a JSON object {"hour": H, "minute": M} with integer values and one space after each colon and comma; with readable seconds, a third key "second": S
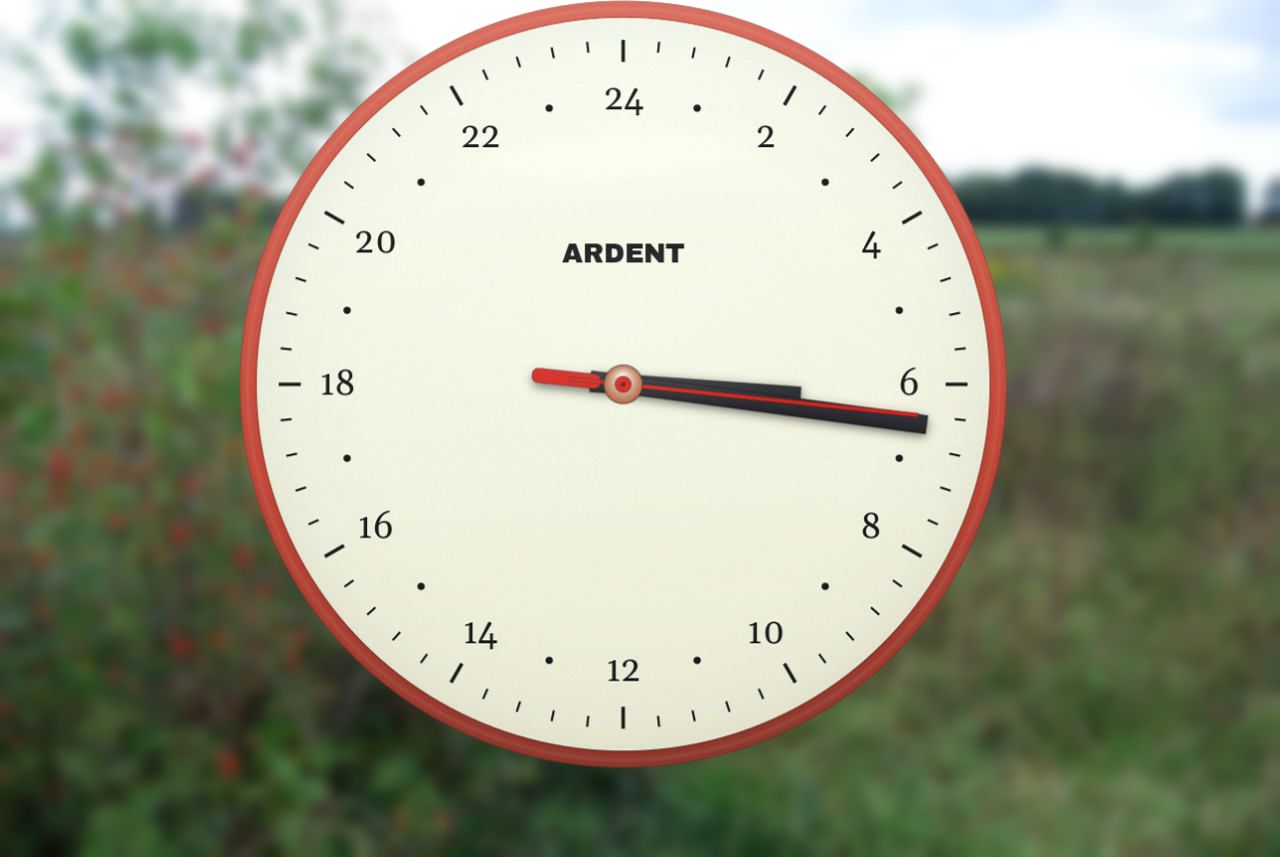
{"hour": 6, "minute": 16, "second": 16}
